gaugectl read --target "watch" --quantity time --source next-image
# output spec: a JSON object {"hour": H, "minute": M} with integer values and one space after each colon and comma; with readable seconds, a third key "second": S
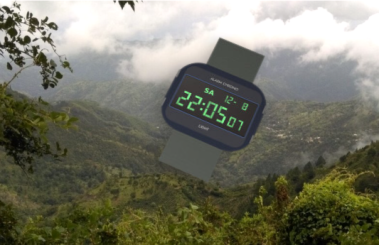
{"hour": 22, "minute": 5, "second": 7}
